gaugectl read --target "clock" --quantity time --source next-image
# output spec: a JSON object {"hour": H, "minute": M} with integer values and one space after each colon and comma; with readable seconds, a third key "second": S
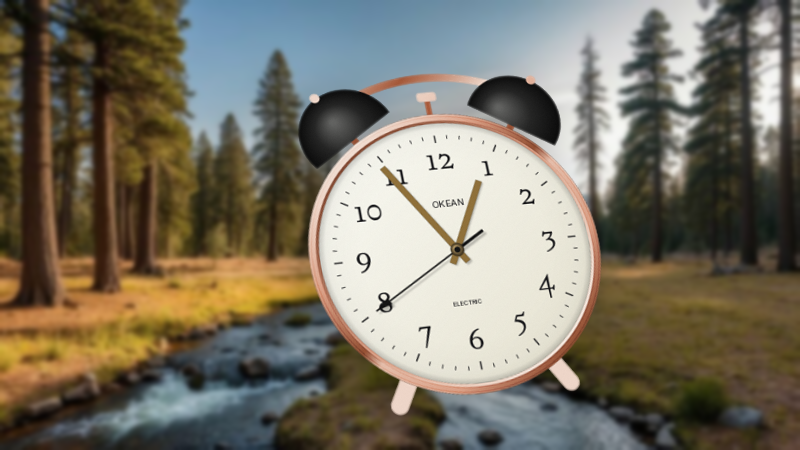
{"hour": 12, "minute": 54, "second": 40}
